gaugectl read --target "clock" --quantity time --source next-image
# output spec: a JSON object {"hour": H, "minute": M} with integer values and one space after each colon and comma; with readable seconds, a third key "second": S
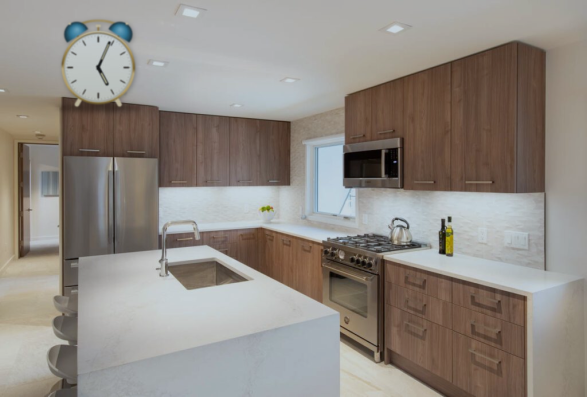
{"hour": 5, "minute": 4}
